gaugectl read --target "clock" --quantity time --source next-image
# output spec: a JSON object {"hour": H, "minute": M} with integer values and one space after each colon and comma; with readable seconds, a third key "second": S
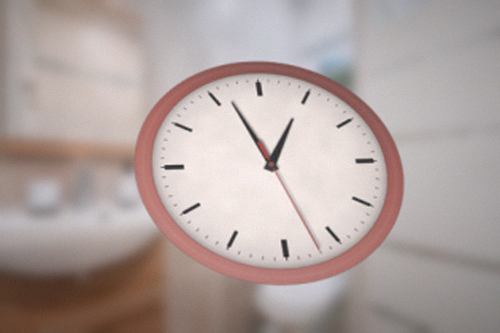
{"hour": 12, "minute": 56, "second": 27}
